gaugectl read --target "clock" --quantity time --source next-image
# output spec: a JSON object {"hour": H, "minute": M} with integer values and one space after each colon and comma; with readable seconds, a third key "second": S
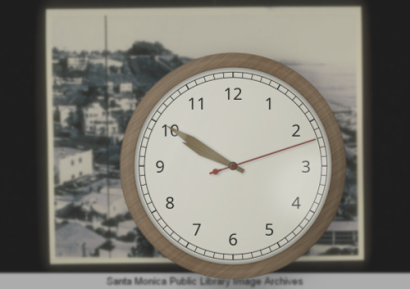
{"hour": 9, "minute": 50, "second": 12}
